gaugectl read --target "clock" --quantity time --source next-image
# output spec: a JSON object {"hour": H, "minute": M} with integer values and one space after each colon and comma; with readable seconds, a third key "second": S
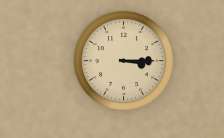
{"hour": 3, "minute": 15}
